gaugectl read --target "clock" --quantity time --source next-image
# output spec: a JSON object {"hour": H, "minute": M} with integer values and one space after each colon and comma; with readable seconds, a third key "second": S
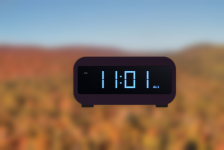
{"hour": 11, "minute": 1}
